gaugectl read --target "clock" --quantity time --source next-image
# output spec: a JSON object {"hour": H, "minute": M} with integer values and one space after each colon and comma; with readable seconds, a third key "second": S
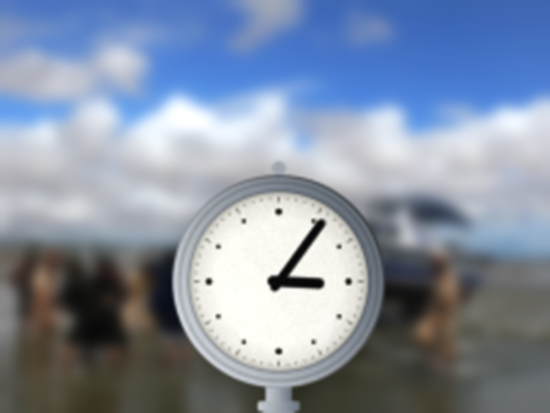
{"hour": 3, "minute": 6}
